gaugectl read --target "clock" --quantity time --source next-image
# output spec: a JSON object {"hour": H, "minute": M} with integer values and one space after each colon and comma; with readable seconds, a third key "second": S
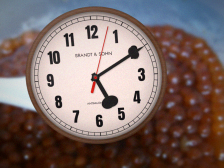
{"hour": 5, "minute": 10, "second": 3}
